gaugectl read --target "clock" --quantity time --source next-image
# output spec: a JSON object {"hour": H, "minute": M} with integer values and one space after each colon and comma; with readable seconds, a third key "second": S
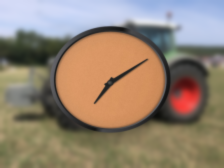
{"hour": 7, "minute": 9}
